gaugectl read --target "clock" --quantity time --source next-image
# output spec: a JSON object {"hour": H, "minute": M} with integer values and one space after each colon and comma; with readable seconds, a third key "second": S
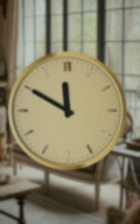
{"hour": 11, "minute": 50}
